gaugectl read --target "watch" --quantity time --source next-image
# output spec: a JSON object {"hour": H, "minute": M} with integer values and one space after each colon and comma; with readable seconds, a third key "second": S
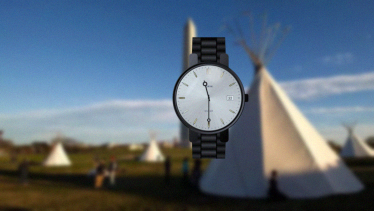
{"hour": 11, "minute": 30}
